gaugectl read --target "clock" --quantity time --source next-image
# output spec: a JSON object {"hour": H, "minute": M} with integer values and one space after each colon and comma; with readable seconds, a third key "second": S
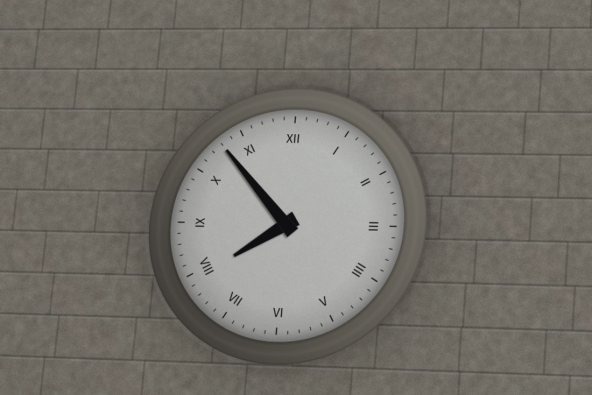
{"hour": 7, "minute": 53}
